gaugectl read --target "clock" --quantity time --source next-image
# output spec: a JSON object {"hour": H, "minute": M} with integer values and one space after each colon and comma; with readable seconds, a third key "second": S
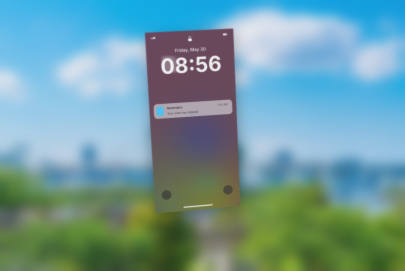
{"hour": 8, "minute": 56}
